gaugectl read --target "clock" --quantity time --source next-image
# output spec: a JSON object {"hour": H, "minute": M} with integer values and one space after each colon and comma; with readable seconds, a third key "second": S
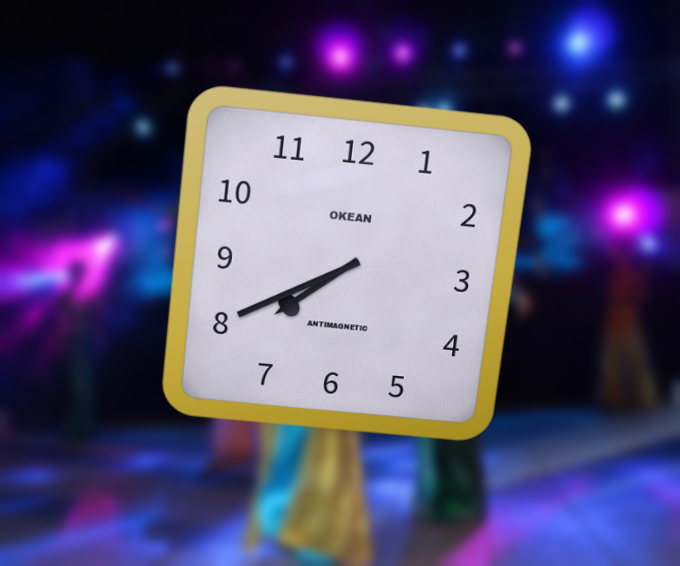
{"hour": 7, "minute": 40}
